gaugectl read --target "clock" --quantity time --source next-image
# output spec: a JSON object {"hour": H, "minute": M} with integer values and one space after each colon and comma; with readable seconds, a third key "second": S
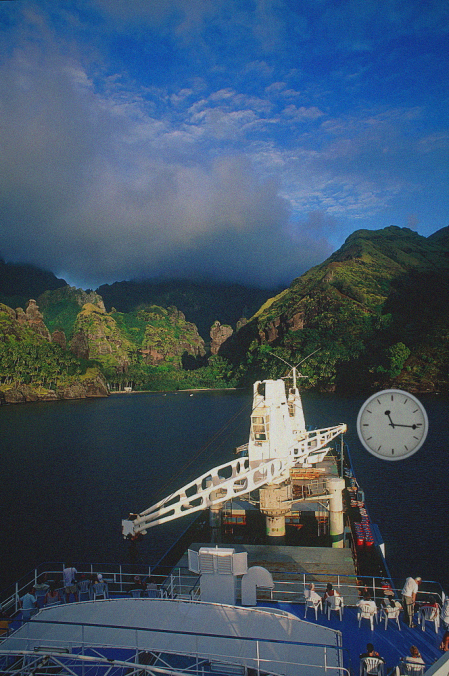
{"hour": 11, "minute": 16}
